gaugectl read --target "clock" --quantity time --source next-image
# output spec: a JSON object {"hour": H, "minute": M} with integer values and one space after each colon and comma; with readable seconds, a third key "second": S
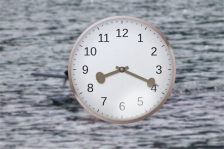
{"hour": 8, "minute": 19}
